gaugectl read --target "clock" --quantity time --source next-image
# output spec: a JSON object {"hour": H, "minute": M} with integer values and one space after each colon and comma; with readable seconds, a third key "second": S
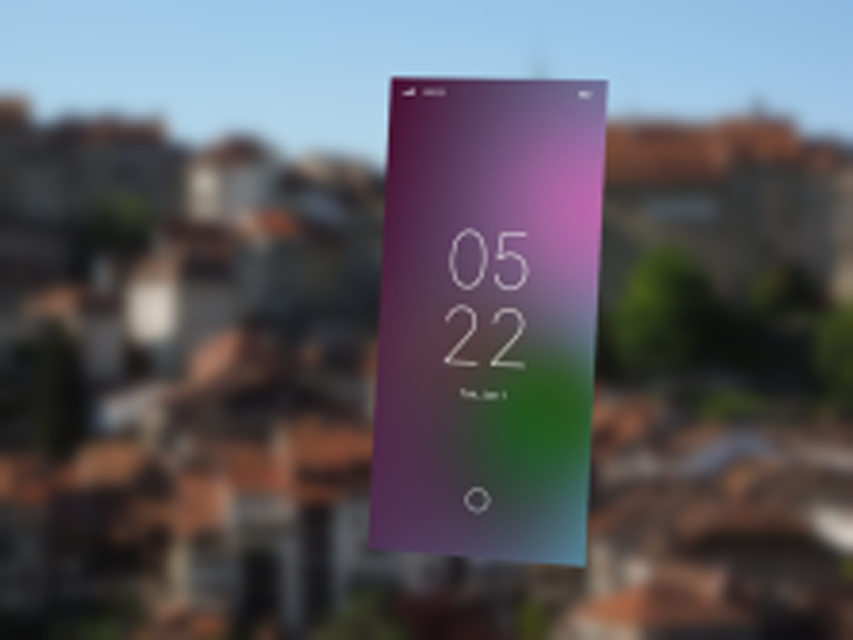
{"hour": 5, "minute": 22}
